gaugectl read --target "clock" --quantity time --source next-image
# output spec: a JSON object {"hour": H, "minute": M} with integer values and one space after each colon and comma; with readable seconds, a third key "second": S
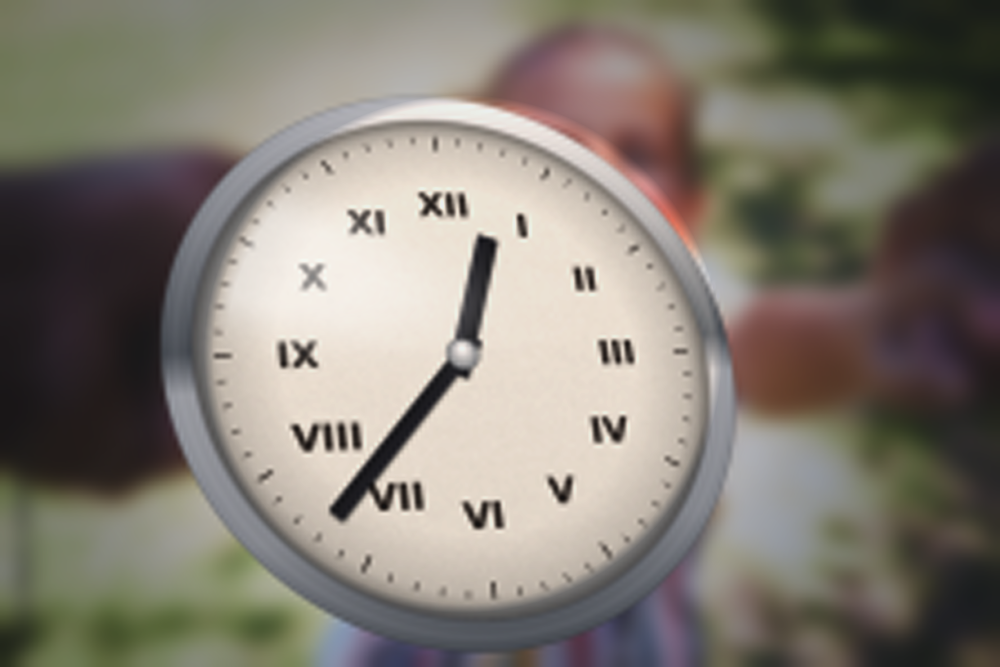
{"hour": 12, "minute": 37}
